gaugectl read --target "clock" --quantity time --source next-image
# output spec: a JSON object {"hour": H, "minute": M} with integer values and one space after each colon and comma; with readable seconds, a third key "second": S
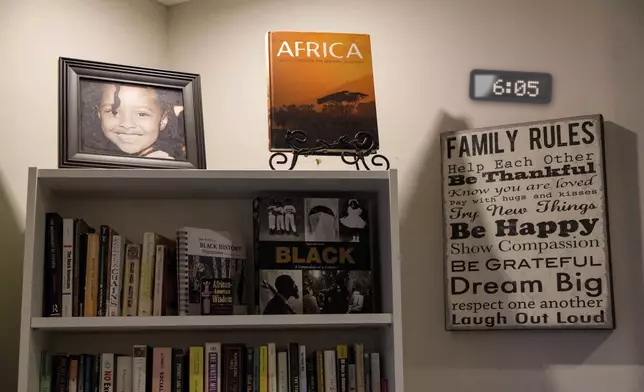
{"hour": 6, "minute": 5}
